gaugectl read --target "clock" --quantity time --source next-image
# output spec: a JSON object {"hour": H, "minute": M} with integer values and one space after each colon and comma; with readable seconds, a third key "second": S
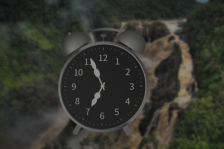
{"hour": 6, "minute": 56}
